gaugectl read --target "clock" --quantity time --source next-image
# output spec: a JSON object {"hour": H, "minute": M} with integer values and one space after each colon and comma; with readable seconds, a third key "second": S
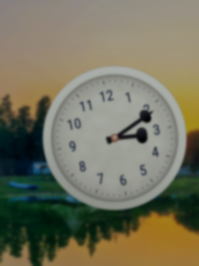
{"hour": 3, "minute": 11}
